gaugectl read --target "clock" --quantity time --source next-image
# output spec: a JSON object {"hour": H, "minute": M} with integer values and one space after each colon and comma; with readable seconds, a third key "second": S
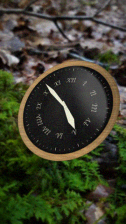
{"hour": 4, "minute": 52}
